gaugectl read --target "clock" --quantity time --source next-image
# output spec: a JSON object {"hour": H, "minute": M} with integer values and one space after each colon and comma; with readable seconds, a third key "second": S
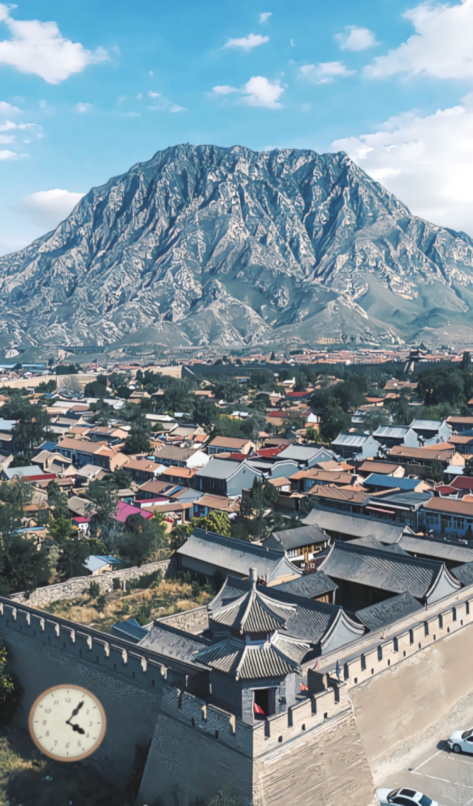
{"hour": 4, "minute": 6}
